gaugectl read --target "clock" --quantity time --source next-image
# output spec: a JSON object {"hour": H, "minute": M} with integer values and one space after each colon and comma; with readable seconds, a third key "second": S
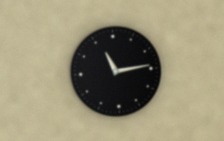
{"hour": 11, "minute": 14}
